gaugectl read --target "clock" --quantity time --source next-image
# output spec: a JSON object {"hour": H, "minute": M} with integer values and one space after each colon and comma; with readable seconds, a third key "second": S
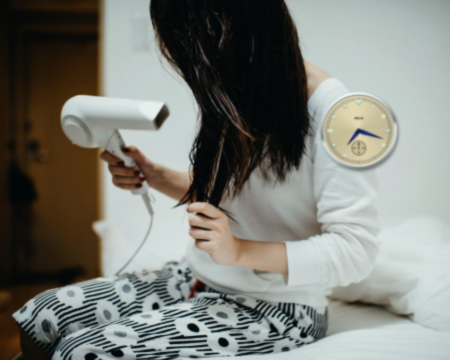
{"hour": 7, "minute": 18}
